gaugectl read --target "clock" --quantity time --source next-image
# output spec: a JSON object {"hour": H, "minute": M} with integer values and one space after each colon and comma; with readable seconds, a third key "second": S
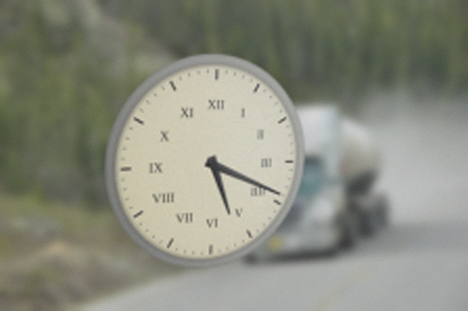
{"hour": 5, "minute": 19}
